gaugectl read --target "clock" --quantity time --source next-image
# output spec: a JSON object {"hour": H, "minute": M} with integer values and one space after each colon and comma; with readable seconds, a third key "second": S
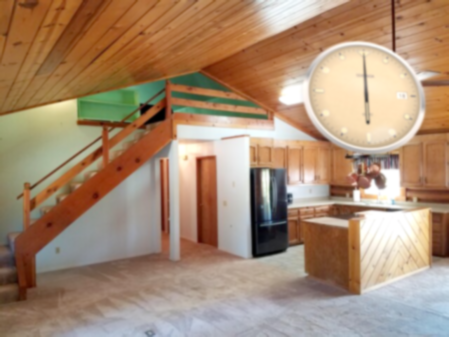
{"hour": 6, "minute": 0}
